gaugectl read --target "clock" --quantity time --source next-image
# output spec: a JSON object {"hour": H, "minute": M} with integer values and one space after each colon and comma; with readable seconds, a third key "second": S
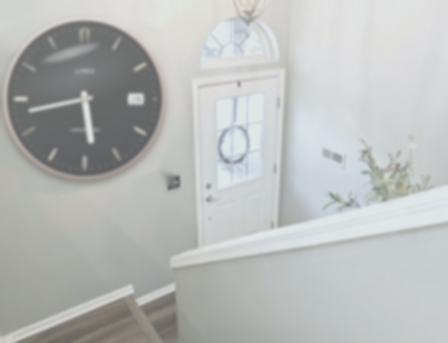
{"hour": 5, "minute": 43}
